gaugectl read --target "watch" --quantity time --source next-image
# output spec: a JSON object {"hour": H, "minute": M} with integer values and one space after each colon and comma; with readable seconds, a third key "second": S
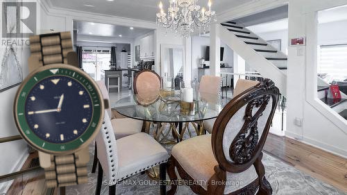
{"hour": 12, "minute": 45}
